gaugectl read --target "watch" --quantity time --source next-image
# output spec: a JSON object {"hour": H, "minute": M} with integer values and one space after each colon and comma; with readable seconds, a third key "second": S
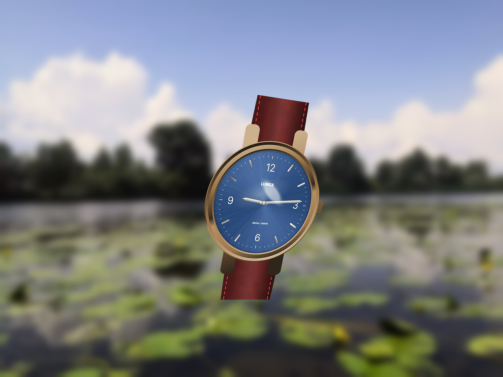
{"hour": 9, "minute": 14}
